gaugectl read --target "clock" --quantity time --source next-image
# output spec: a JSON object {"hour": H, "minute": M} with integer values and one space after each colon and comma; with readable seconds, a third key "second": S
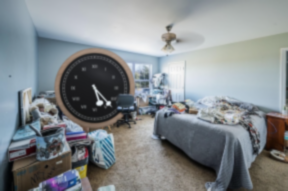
{"hour": 5, "minute": 23}
